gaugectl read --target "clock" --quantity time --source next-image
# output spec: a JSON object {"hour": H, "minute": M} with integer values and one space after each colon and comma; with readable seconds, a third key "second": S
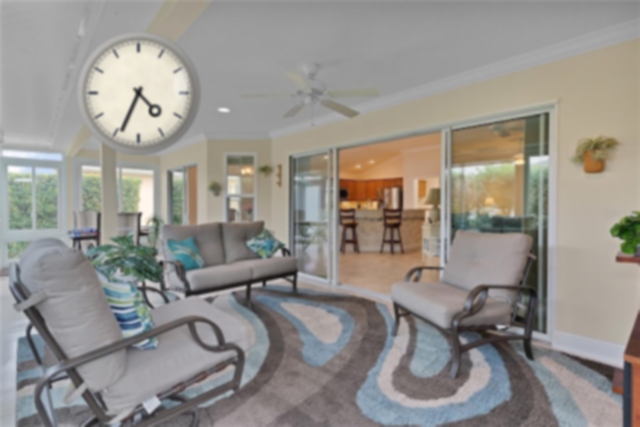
{"hour": 4, "minute": 34}
